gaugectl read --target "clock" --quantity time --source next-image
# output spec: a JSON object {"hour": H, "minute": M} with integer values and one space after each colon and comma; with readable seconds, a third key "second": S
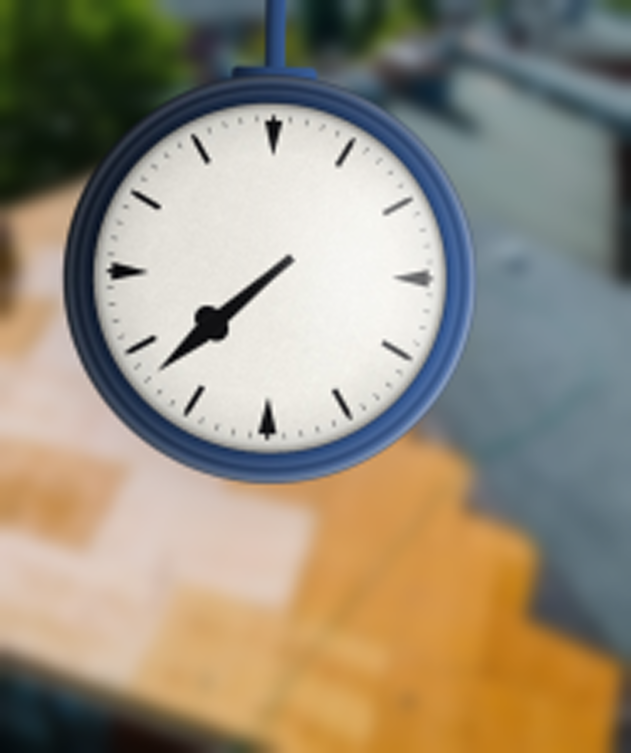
{"hour": 7, "minute": 38}
